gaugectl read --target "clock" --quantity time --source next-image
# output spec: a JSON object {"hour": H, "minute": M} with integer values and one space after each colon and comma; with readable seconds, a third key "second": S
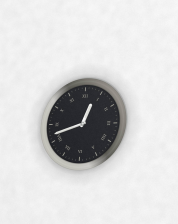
{"hour": 12, "minute": 42}
